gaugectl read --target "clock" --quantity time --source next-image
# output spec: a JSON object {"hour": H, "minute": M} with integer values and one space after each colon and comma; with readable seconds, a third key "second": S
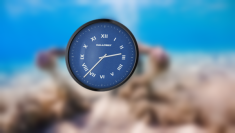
{"hour": 2, "minute": 37}
